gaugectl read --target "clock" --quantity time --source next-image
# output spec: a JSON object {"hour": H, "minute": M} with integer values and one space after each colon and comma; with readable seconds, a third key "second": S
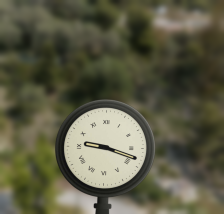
{"hour": 9, "minute": 18}
